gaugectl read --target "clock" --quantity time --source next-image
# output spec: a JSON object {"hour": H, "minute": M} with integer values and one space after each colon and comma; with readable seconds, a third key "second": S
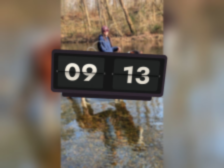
{"hour": 9, "minute": 13}
